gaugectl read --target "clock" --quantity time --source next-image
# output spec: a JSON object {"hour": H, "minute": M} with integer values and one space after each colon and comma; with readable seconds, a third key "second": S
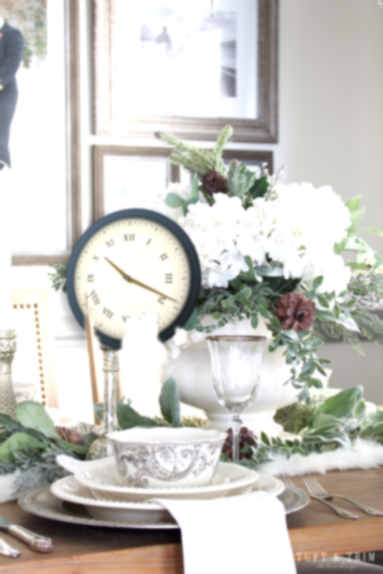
{"hour": 10, "minute": 19}
